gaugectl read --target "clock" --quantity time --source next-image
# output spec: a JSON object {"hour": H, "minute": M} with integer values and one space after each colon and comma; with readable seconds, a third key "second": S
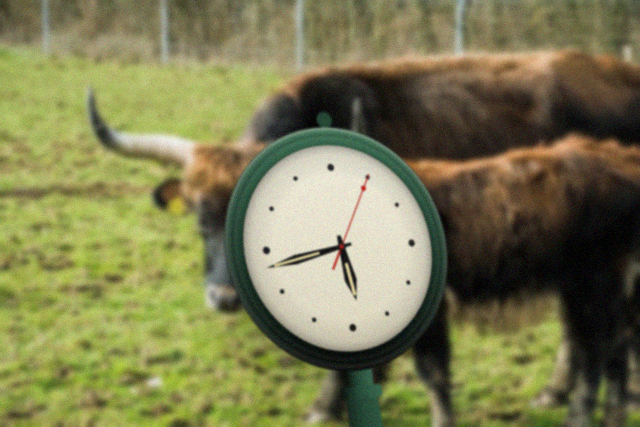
{"hour": 5, "minute": 43, "second": 5}
